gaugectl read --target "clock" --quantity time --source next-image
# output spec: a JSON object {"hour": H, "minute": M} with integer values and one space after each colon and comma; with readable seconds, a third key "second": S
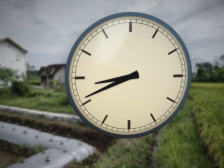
{"hour": 8, "minute": 41}
